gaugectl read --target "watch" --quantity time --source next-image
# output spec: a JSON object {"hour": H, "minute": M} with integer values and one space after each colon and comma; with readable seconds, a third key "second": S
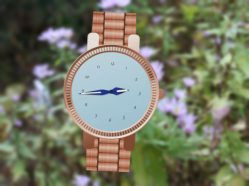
{"hour": 2, "minute": 44}
